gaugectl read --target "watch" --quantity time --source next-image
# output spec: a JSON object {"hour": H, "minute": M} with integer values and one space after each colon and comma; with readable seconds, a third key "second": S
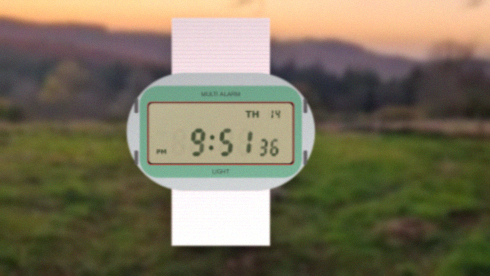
{"hour": 9, "minute": 51, "second": 36}
